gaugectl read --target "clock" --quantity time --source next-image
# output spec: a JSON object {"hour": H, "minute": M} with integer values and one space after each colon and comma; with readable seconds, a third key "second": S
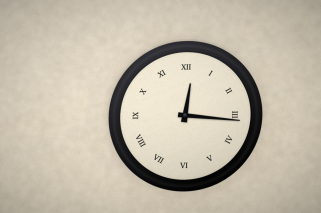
{"hour": 12, "minute": 16}
